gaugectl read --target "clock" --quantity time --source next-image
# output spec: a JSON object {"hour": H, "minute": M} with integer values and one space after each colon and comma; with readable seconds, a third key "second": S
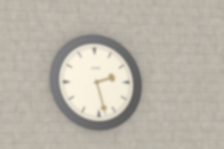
{"hour": 2, "minute": 28}
